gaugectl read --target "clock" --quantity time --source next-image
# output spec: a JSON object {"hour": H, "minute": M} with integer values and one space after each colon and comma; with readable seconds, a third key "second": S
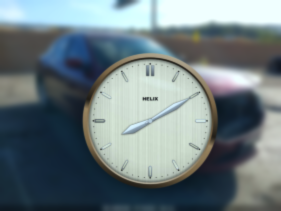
{"hour": 8, "minute": 10}
